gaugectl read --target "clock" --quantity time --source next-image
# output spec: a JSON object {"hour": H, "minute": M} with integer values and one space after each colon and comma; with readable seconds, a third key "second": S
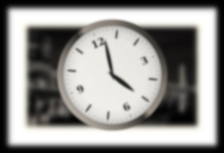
{"hour": 5, "minute": 2}
